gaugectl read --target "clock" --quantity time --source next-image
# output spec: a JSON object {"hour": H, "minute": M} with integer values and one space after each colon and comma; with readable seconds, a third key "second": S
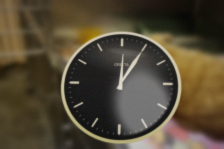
{"hour": 12, "minute": 5}
